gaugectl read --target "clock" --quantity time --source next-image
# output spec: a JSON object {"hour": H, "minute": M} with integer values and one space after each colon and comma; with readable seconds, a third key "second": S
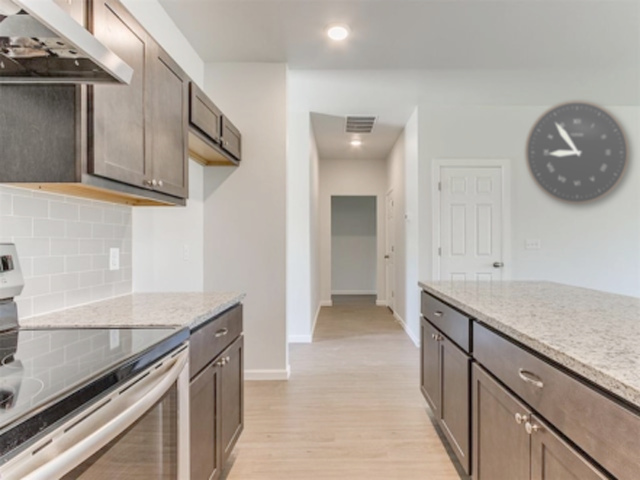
{"hour": 8, "minute": 54}
